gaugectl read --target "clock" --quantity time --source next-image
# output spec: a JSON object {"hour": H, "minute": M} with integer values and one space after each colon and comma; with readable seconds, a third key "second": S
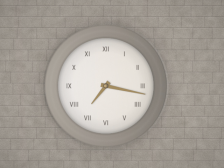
{"hour": 7, "minute": 17}
